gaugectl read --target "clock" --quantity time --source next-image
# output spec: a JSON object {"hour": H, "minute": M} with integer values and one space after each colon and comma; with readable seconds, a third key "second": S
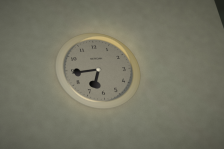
{"hour": 6, "minute": 44}
